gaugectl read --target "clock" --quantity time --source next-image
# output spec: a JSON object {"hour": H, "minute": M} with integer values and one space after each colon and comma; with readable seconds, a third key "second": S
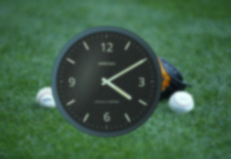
{"hour": 4, "minute": 10}
